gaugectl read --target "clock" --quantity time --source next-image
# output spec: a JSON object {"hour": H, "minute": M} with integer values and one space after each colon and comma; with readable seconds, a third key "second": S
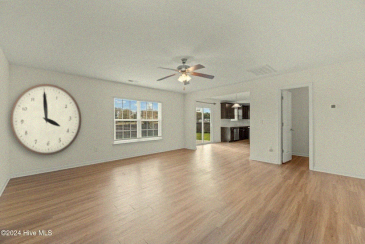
{"hour": 4, "minute": 0}
